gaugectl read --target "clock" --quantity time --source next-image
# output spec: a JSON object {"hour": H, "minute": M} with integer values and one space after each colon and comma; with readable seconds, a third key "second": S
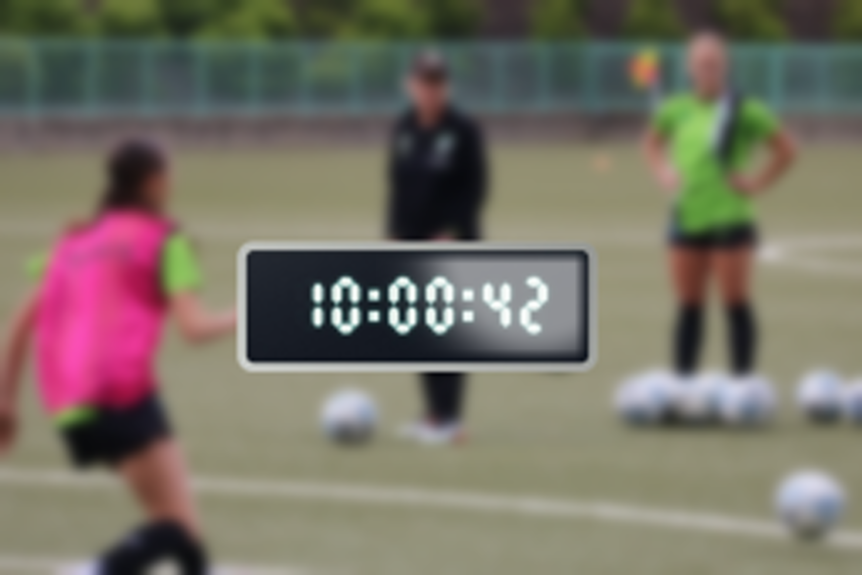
{"hour": 10, "minute": 0, "second": 42}
